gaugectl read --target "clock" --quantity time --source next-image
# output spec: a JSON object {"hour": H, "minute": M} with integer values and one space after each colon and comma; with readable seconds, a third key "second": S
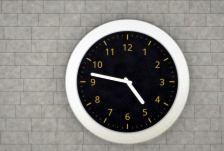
{"hour": 4, "minute": 47}
